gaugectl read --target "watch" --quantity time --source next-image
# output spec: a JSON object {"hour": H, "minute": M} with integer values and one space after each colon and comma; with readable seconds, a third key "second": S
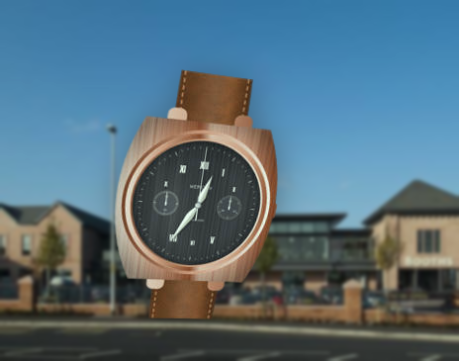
{"hour": 12, "minute": 35}
